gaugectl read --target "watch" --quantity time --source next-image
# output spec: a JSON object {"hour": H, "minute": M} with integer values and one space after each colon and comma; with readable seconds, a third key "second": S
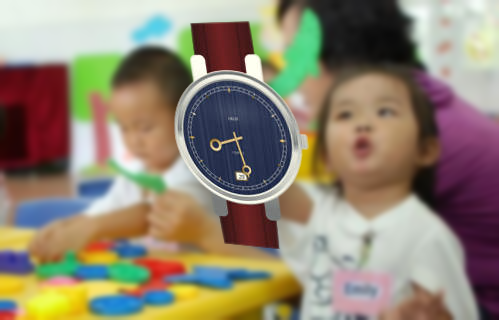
{"hour": 8, "minute": 28}
